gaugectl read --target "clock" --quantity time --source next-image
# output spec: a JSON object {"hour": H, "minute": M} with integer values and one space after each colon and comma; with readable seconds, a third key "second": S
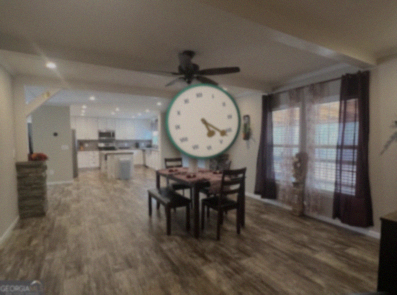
{"hour": 5, "minute": 22}
